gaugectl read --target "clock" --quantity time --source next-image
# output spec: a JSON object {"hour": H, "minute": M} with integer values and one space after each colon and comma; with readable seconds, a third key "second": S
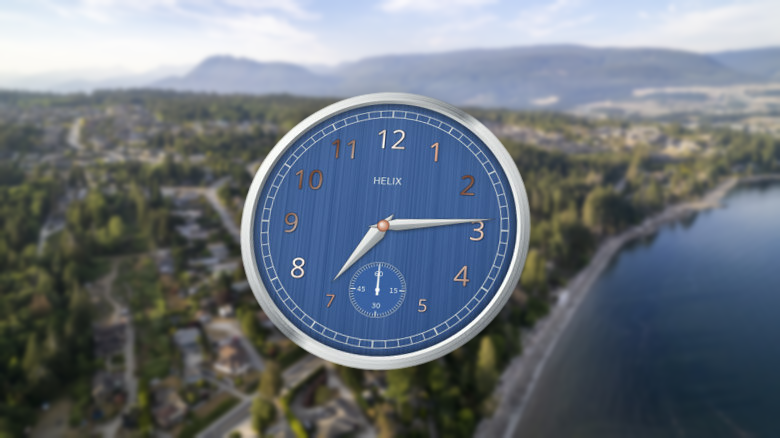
{"hour": 7, "minute": 14}
